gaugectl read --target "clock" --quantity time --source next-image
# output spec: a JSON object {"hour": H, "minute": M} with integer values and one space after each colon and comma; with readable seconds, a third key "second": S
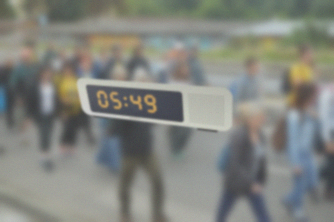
{"hour": 5, "minute": 49}
